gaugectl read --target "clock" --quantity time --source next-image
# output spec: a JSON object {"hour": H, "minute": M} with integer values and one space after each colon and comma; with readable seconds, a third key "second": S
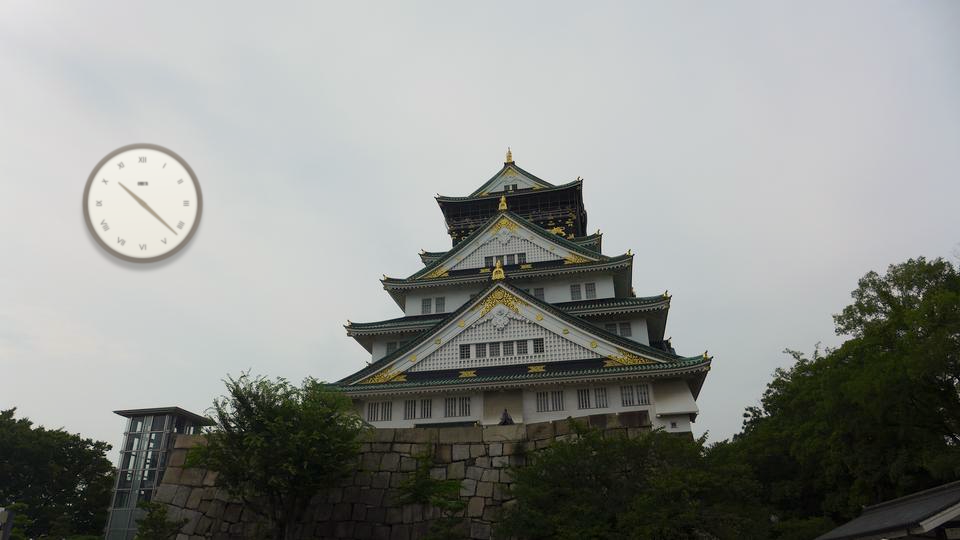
{"hour": 10, "minute": 22}
